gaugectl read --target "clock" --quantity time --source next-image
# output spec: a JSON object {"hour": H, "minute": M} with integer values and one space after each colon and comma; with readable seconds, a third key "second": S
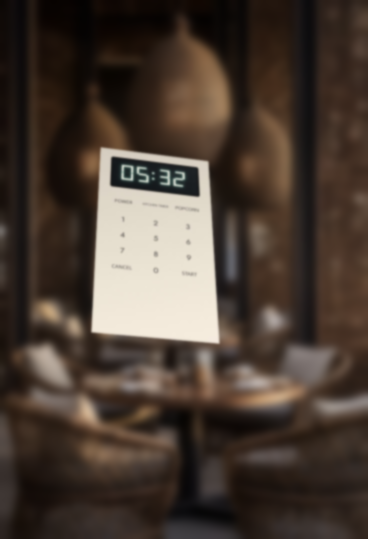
{"hour": 5, "minute": 32}
